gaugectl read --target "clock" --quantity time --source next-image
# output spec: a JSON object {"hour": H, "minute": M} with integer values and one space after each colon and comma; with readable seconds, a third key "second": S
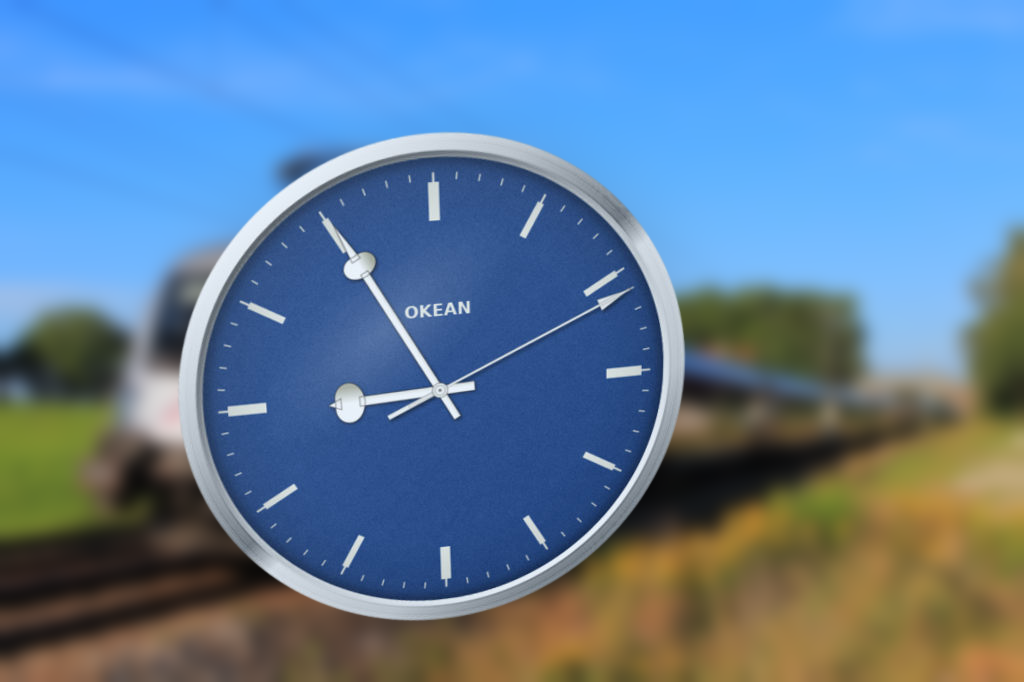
{"hour": 8, "minute": 55, "second": 11}
